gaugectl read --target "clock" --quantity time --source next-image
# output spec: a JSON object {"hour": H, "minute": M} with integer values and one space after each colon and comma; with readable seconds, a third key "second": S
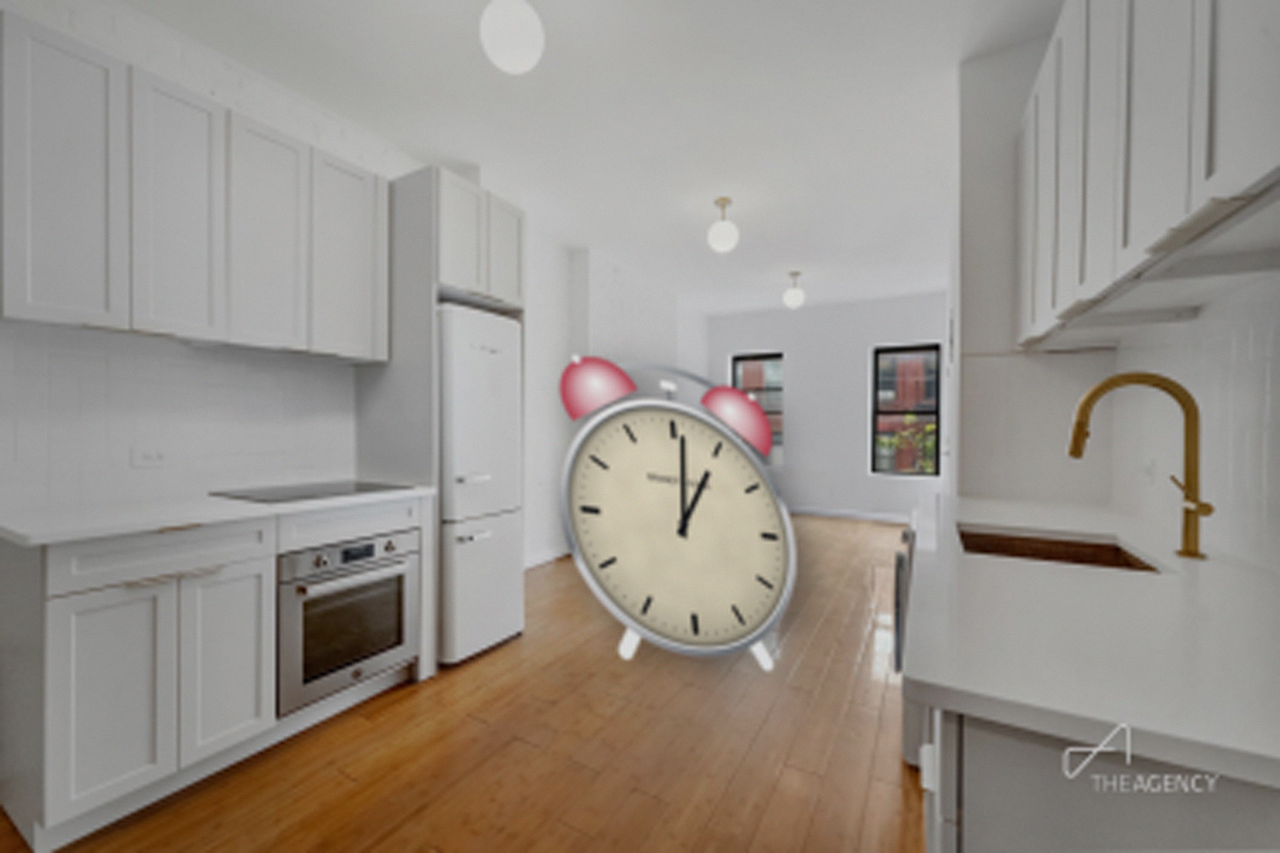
{"hour": 1, "minute": 1}
